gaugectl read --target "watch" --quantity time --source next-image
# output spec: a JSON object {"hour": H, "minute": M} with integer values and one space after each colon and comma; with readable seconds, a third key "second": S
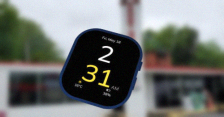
{"hour": 2, "minute": 31}
